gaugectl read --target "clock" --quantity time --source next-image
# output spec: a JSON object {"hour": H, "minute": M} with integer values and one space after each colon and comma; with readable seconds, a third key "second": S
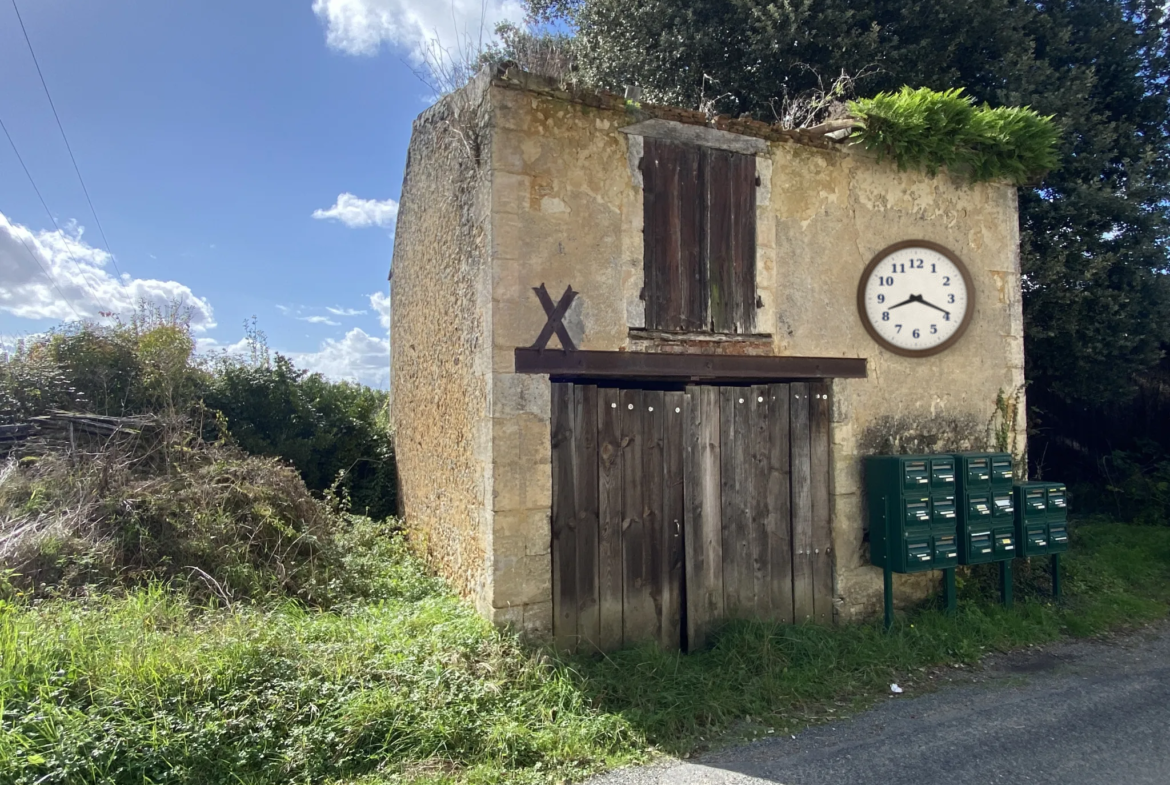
{"hour": 8, "minute": 19}
